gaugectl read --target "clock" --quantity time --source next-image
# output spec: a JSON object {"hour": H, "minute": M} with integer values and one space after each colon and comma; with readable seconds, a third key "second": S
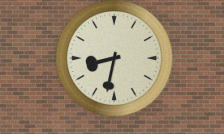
{"hour": 8, "minute": 32}
